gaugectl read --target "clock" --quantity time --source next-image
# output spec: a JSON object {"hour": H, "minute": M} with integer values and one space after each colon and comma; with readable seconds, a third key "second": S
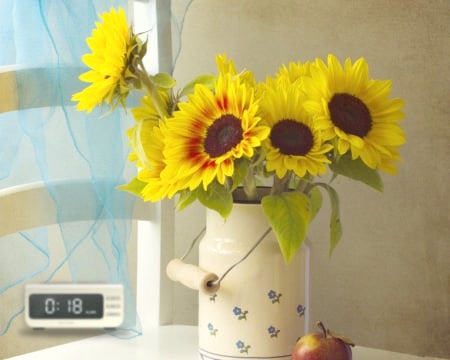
{"hour": 0, "minute": 18}
